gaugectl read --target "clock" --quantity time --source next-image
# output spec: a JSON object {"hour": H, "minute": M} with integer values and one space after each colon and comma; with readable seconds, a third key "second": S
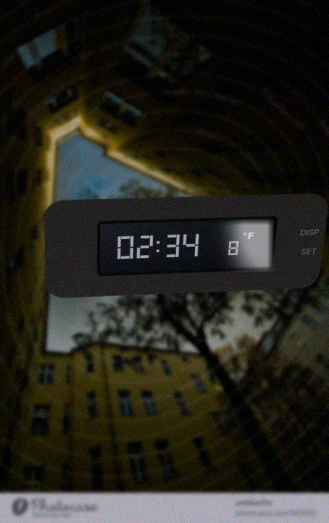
{"hour": 2, "minute": 34}
